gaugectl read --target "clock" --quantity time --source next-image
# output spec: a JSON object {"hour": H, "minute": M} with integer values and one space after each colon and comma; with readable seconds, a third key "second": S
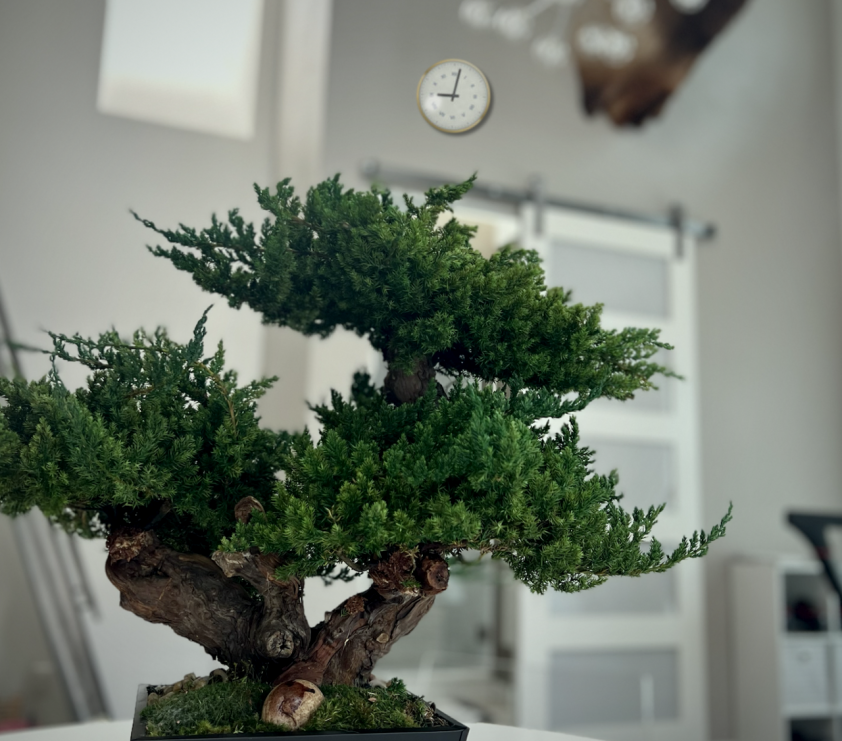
{"hour": 9, "minute": 2}
